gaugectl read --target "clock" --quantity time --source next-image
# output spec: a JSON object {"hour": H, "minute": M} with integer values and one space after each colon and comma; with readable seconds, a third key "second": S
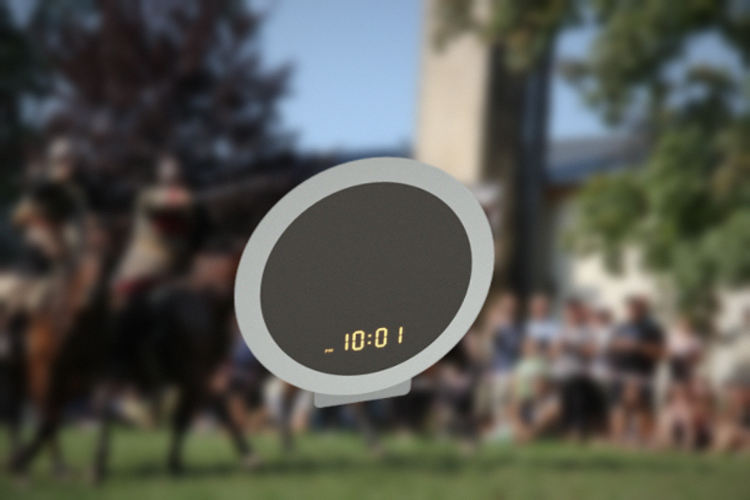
{"hour": 10, "minute": 1}
